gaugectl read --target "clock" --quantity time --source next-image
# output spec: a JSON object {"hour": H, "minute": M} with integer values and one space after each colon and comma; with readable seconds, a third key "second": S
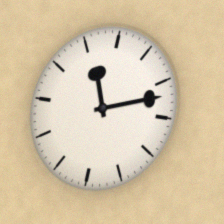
{"hour": 11, "minute": 12}
